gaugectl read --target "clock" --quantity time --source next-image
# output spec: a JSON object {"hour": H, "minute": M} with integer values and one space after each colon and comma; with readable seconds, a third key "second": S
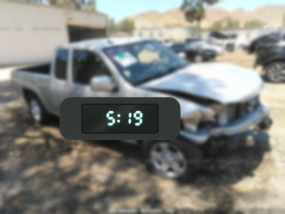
{"hour": 5, "minute": 19}
